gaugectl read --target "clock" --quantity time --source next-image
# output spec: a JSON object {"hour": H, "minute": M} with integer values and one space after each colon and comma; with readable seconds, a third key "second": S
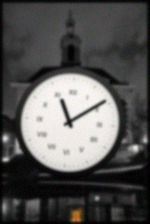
{"hour": 11, "minute": 9}
